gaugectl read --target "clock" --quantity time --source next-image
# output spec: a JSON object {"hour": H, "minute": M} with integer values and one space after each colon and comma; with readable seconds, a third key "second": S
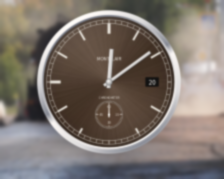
{"hour": 12, "minute": 9}
